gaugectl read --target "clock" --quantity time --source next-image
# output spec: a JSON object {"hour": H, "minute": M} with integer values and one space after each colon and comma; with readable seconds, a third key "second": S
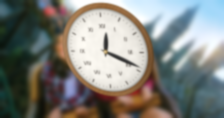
{"hour": 12, "minute": 19}
